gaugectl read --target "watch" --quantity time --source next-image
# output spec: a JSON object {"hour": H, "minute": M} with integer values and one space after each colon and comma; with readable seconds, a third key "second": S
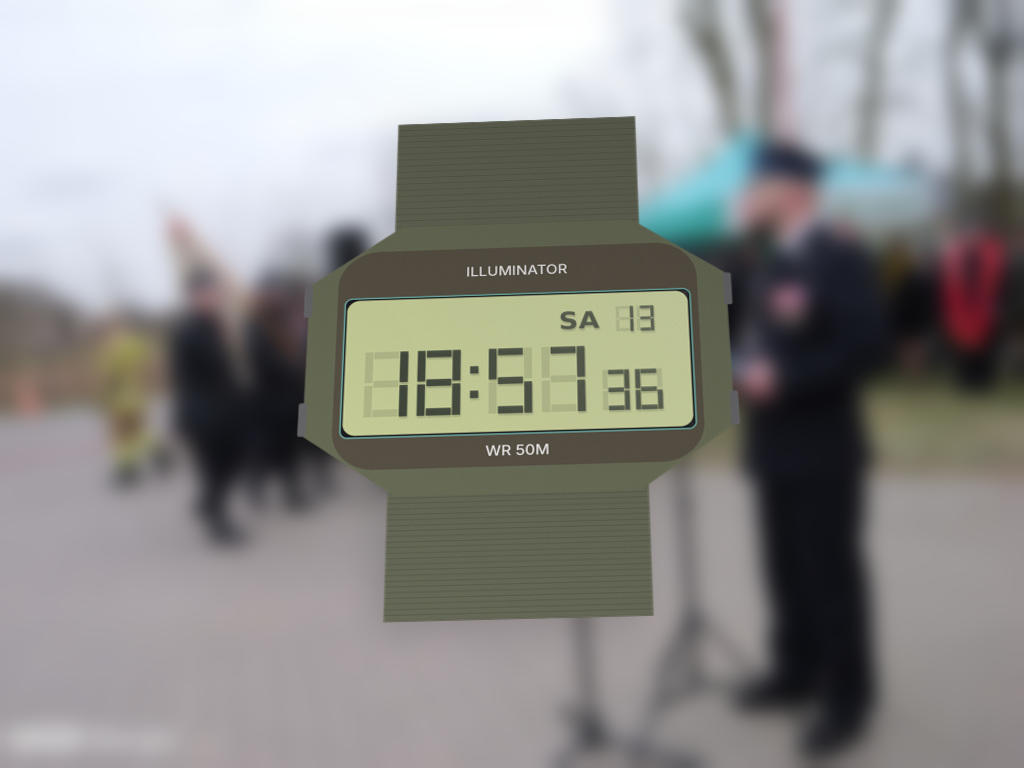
{"hour": 18, "minute": 57, "second": 36}
